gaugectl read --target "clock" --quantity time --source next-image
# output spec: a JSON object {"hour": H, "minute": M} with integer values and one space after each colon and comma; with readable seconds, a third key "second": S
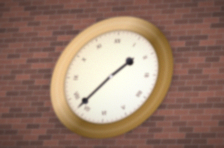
{"hour": 1, "minute": 37}
